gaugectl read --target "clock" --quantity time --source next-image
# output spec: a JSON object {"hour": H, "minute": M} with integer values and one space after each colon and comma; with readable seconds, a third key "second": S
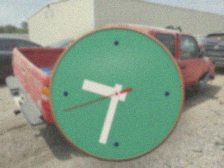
{"hour": 9, "minute": 32, "second": 42}
